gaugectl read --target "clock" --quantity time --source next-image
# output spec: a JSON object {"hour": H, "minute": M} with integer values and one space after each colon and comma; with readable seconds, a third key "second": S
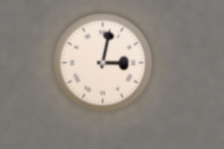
{"hour": 3, "minute": 2}
